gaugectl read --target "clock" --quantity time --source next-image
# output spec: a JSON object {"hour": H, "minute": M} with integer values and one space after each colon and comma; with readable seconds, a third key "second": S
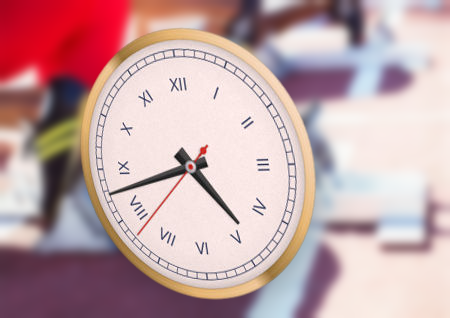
{"hour": 4, "minute": 42, "second": 38}
